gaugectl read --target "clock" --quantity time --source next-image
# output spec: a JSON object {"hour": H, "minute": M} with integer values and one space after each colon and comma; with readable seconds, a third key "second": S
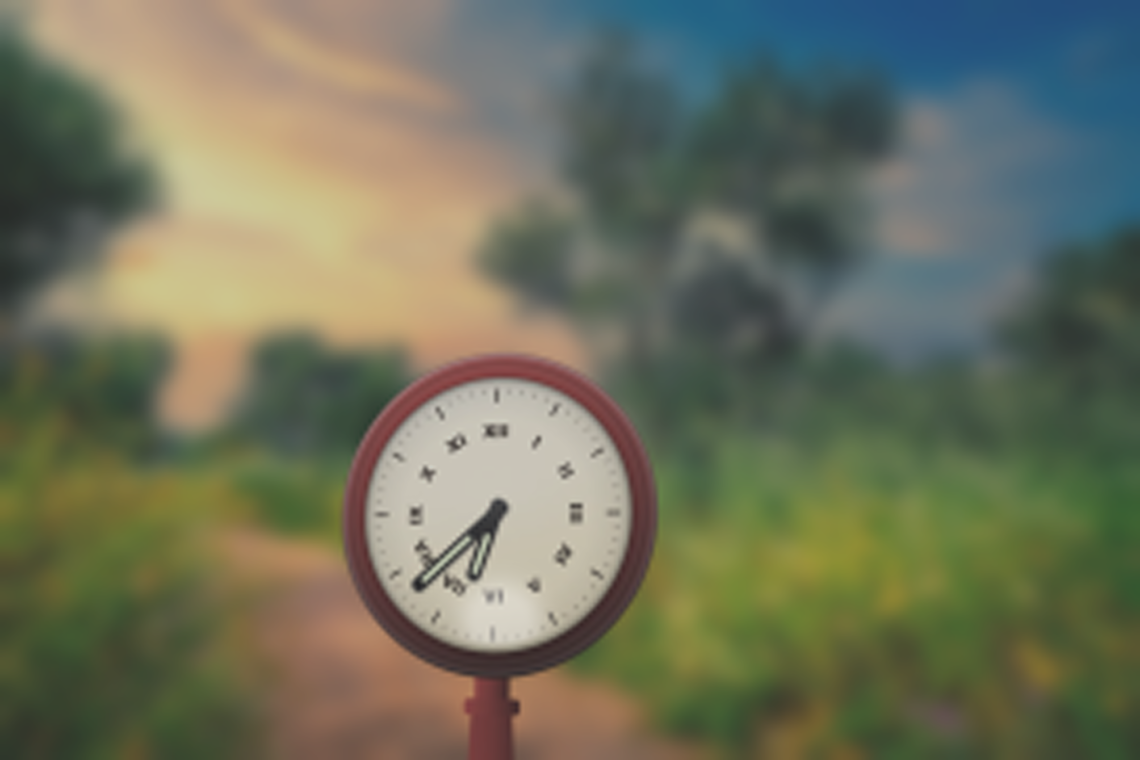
{"hour": 6, "minute": 38}
